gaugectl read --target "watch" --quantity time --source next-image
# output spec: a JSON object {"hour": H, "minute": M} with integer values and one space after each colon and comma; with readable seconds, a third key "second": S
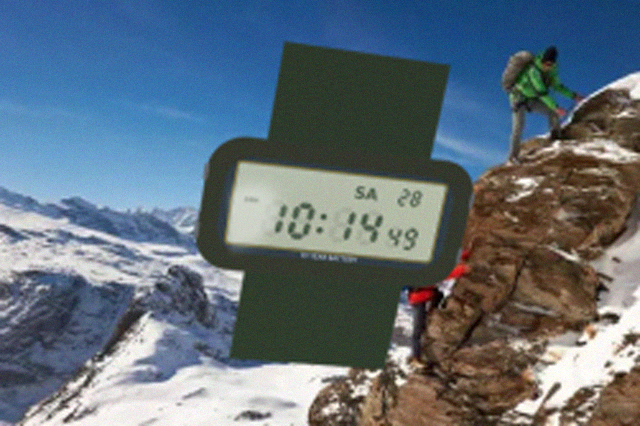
{"hour": 10, "minute": 14, "second": 49}
